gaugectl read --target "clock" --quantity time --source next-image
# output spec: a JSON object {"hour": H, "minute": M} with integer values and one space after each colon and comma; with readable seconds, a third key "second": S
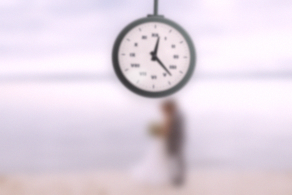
{"hour": 12, "minute": 23}
